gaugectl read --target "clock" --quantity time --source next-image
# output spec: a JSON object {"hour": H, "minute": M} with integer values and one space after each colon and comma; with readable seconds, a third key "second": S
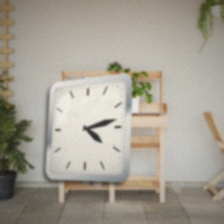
{"hour": 4, "minute": 13}
